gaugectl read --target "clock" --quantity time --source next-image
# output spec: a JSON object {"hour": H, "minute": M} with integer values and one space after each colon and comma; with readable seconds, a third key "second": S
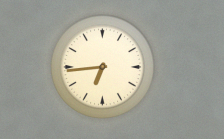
{"hour": 6, "minute": 44}
